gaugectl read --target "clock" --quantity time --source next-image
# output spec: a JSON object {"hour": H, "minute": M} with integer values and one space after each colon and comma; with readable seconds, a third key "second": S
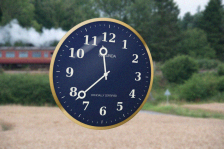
{"hour": 11, "minute": 38}
